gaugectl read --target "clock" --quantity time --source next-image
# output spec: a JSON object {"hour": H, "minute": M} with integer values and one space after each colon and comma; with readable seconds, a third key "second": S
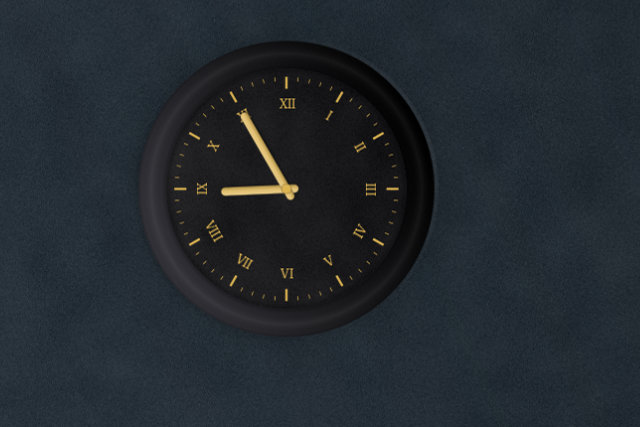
{"hour": 8, "minute": 55}
